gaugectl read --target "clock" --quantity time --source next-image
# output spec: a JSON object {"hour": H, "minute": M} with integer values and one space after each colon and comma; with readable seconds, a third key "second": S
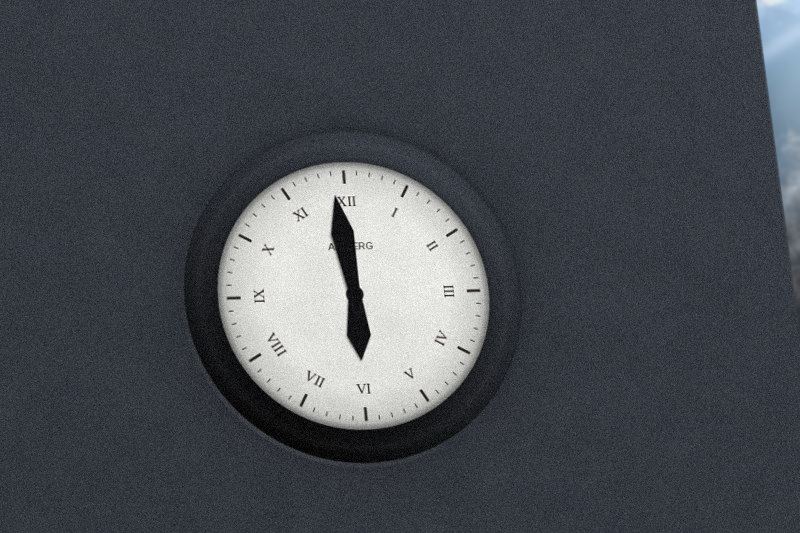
{"hour": 5, "minute": 59}
